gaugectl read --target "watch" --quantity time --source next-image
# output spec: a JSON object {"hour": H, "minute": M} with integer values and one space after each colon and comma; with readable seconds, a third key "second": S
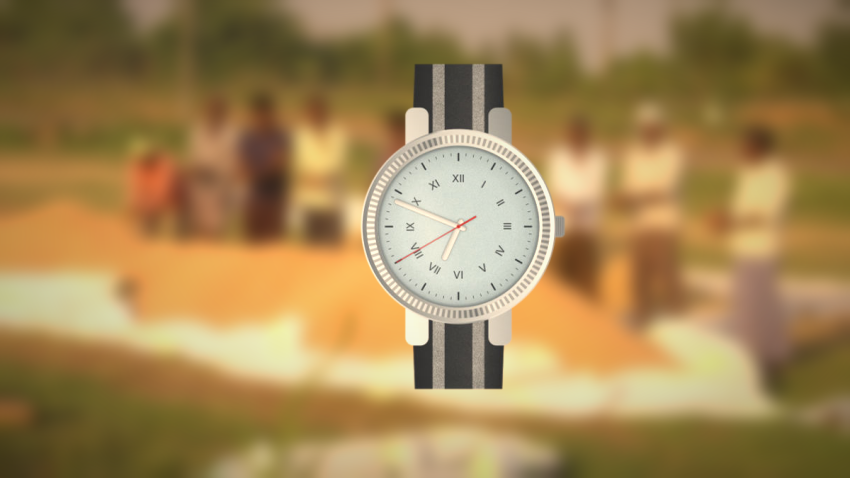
{"hour": 6, "minute": 48, "second": 40}
